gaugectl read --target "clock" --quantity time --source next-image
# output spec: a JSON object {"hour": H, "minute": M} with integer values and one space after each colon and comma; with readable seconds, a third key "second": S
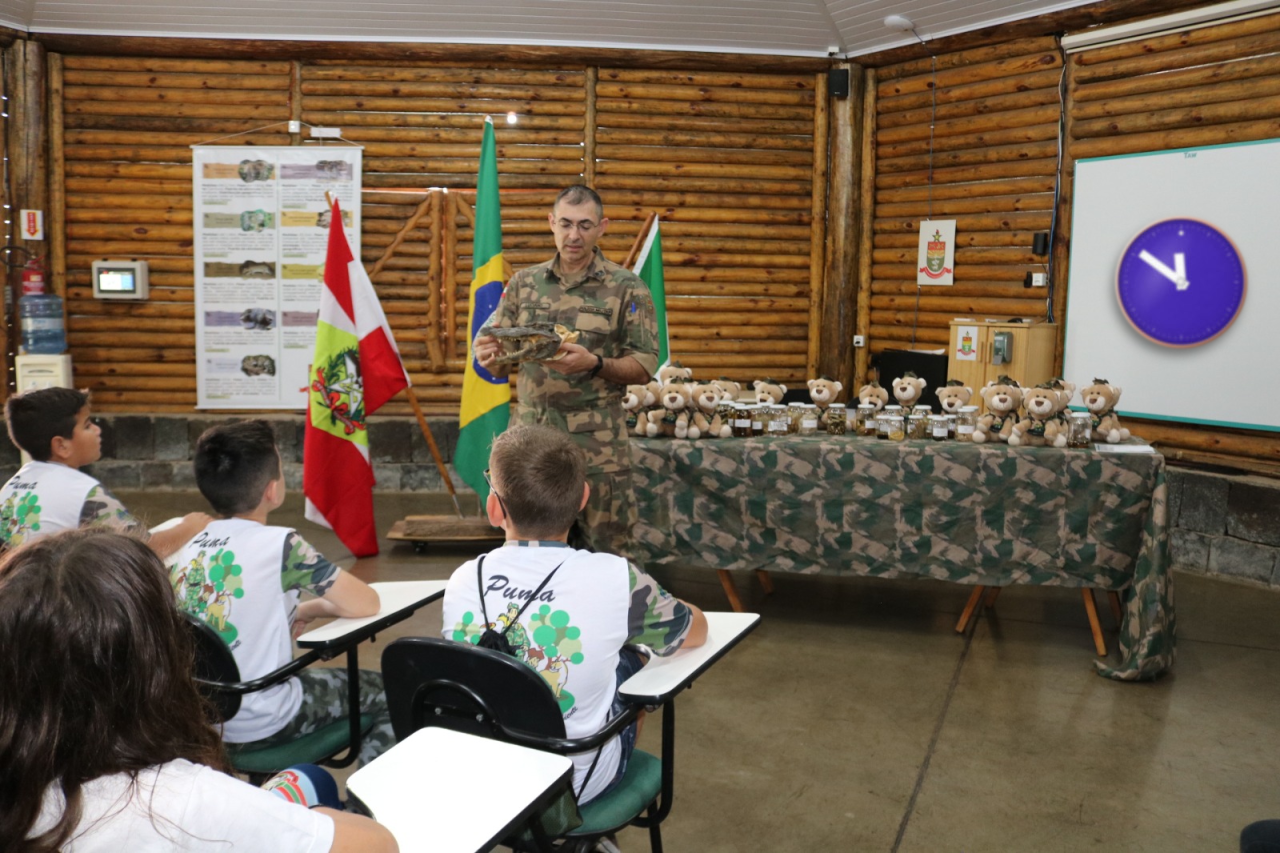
{"hour": 11, "minute": 51}
